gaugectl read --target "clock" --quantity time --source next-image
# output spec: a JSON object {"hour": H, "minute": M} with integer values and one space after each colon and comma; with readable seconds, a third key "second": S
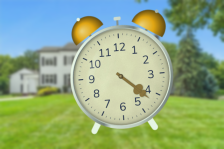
{"hour": 4, "minute": 22}
